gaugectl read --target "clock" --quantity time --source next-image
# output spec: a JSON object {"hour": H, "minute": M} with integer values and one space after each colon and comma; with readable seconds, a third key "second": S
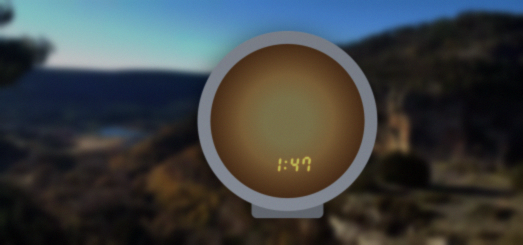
{"hour": 1, "minute": 47}
